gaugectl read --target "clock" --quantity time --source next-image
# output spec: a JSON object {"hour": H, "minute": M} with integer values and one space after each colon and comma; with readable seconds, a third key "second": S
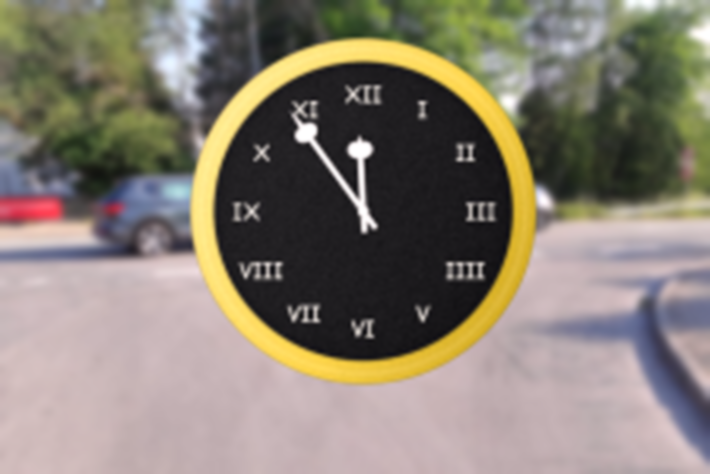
{"hour": 11, "minute": 54}
